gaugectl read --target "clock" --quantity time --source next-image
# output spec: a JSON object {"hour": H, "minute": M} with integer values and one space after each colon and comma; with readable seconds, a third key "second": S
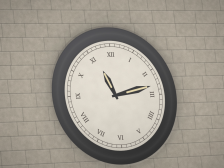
{"hour": 11, "minute": 13}
